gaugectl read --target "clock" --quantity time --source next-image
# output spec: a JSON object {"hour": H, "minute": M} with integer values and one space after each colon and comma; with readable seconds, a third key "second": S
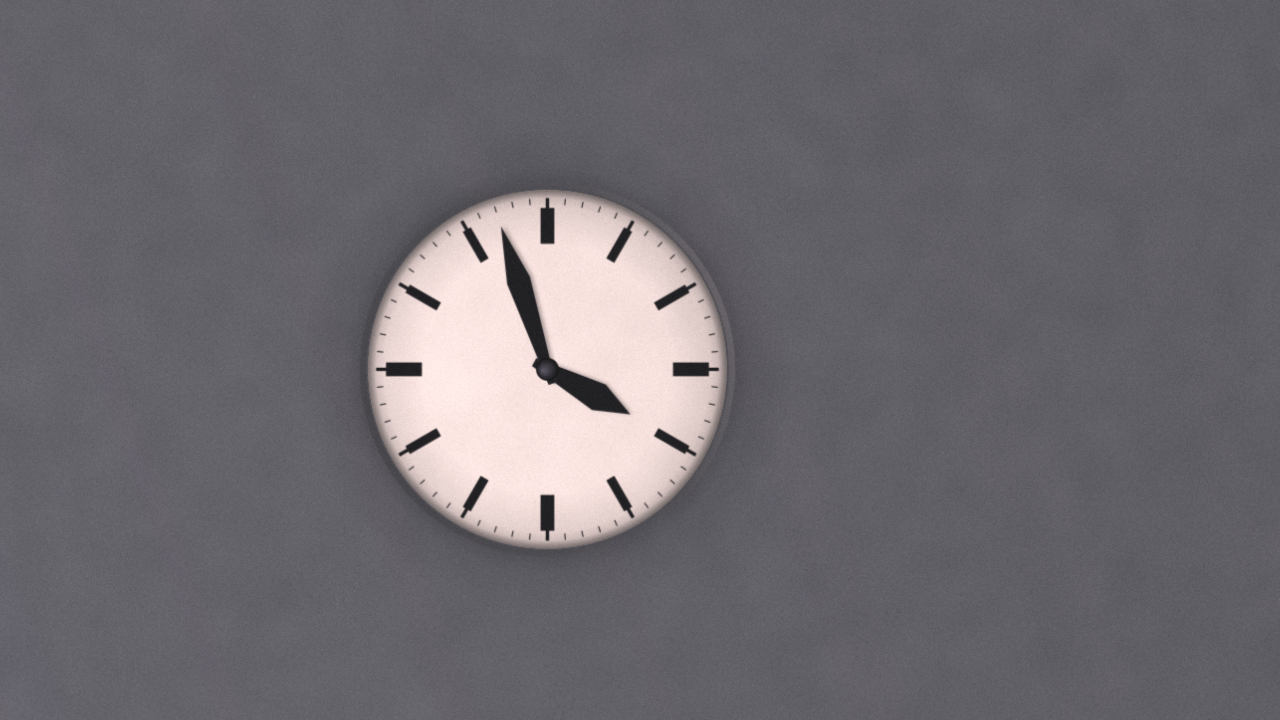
{"hour": 3, "minute": 57}
